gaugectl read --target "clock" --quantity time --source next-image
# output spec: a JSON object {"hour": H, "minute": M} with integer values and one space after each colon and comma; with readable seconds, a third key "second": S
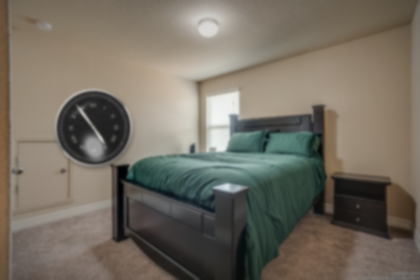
{"hour": 4, "minute": 54}
